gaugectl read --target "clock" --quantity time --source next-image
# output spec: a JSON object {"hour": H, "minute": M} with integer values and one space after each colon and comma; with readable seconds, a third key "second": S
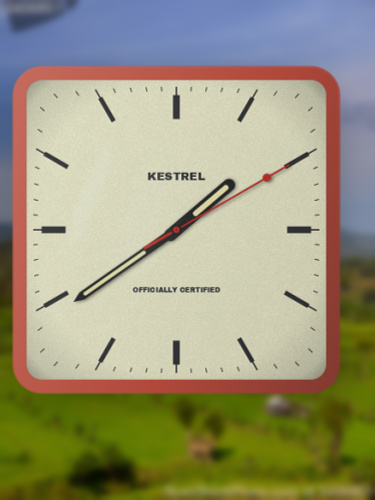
{"hour": 1, "minute": 39, "second": 10}
